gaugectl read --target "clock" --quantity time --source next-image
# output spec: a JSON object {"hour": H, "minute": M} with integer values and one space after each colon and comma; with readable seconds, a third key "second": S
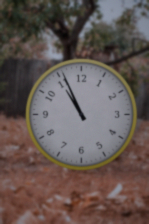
{"hour": 10, "minute": 56}
